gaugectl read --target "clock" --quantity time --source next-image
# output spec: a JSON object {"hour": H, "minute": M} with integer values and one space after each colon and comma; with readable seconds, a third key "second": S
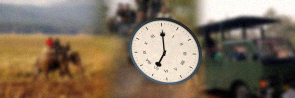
{"hour": 7, "minute": 0}
